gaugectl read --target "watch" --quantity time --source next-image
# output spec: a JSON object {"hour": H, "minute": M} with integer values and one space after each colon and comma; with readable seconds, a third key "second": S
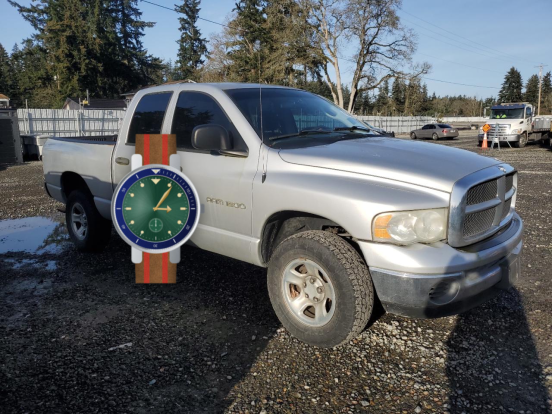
{"hour": 3, "minute": 6}
